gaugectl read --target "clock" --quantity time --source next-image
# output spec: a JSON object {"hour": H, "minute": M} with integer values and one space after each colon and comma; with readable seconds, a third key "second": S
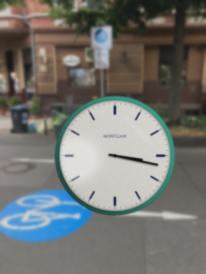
{"hour": 3, "minute": 17}
